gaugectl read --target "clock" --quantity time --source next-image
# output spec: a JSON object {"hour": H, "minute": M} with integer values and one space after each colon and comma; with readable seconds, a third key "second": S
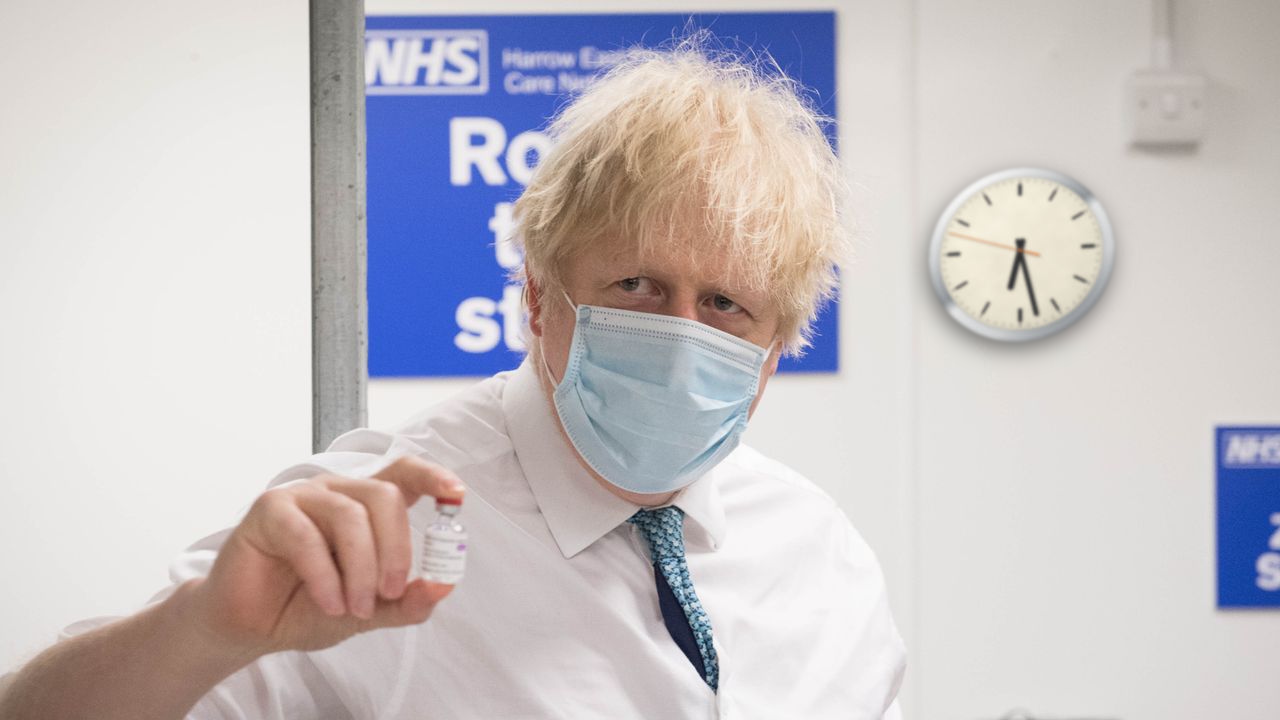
{"hour": 6, "minute": 27, "second": 48}
